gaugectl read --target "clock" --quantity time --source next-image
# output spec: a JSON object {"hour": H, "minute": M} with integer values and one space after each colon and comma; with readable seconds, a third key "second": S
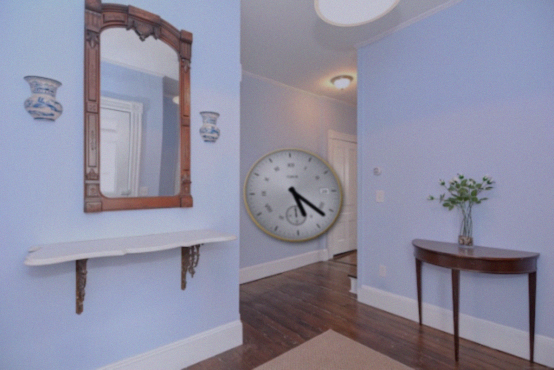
{"hour": 5, "minute": 22}
